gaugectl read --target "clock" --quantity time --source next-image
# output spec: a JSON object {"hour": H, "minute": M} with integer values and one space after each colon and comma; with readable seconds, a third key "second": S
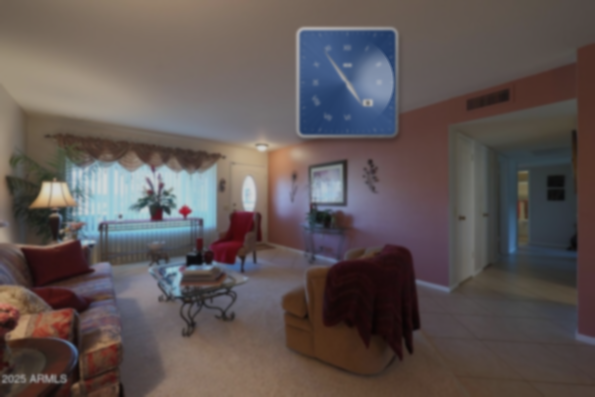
{"hour": 4, "minute": 54}
